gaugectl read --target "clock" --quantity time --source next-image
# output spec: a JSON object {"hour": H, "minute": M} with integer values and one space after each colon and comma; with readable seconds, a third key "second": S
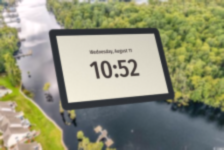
{"hour": 10, "minute": 52}
